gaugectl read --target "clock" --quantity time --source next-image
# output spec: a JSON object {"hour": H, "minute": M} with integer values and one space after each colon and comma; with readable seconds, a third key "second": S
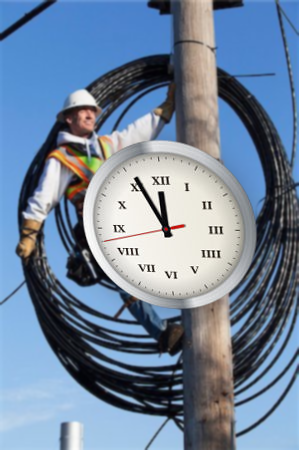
{"hour": 11, "minute": 55, "second": 43}
